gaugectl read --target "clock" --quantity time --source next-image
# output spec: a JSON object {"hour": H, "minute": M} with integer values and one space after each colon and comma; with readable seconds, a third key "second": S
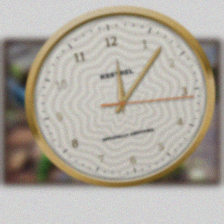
{"hour": 12, "minute": 7, "second": 16}
